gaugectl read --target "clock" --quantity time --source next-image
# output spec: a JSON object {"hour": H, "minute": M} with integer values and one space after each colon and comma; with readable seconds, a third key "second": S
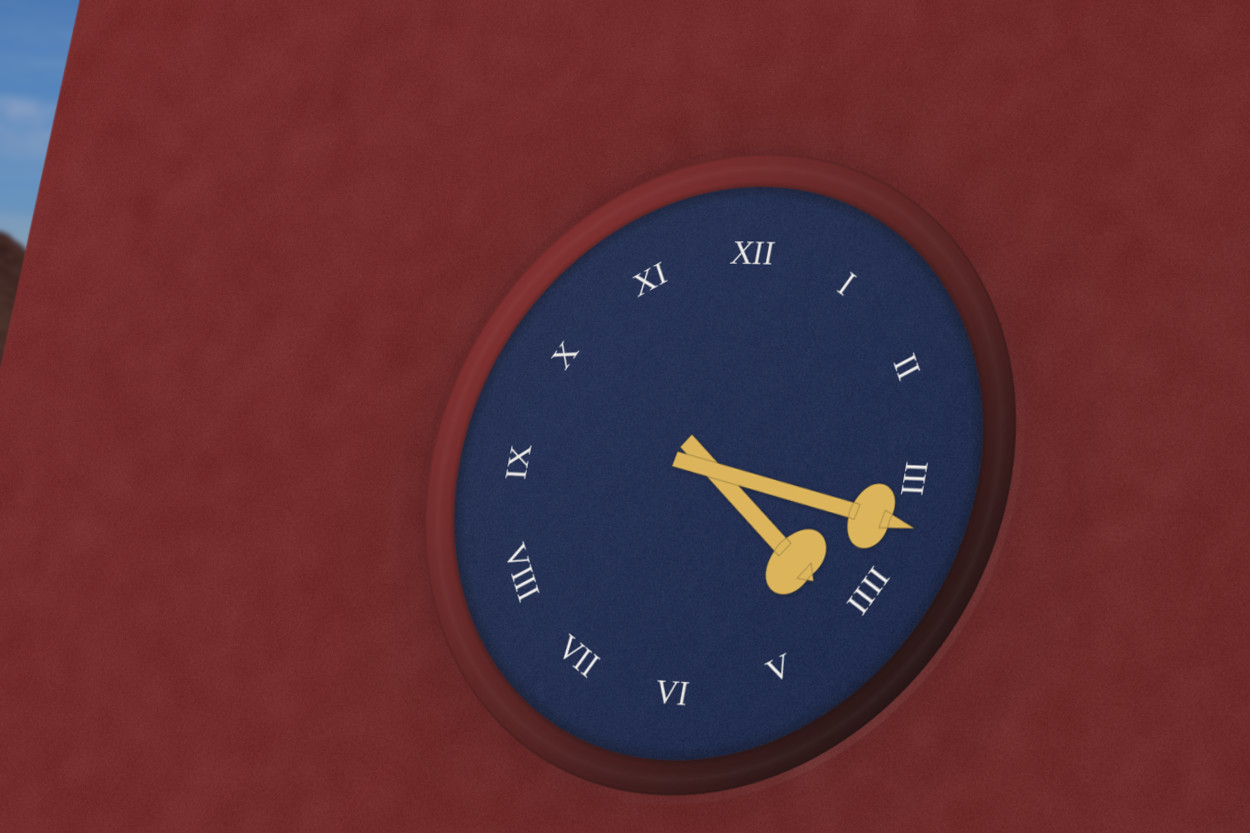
{"hour": 4, "minute": 17}
